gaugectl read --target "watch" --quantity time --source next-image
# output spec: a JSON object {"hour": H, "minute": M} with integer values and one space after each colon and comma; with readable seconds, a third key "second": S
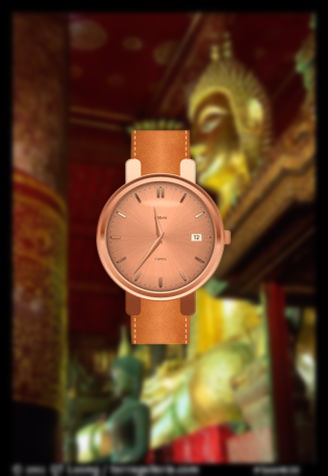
{"hour": 11, "minute": 36}
